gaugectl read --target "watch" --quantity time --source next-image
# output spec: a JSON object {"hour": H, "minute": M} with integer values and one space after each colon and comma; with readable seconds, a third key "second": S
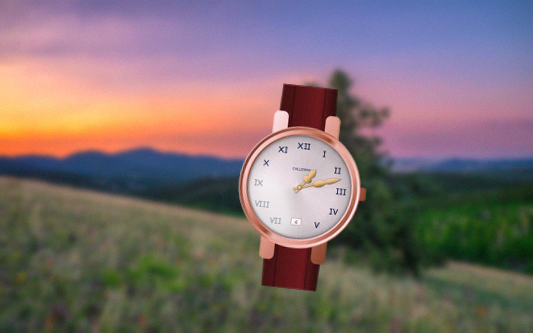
{"hour": 1, "minute": 12}
